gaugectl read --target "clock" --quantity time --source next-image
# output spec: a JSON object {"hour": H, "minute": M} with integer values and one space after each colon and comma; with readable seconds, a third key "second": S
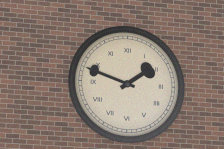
{"hour": 1, "minute": 48}
